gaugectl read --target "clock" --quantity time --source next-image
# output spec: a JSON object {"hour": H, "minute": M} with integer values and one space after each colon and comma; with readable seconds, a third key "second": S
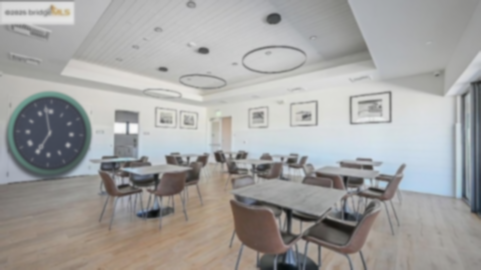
{"hour": 6, "minute": 58}
